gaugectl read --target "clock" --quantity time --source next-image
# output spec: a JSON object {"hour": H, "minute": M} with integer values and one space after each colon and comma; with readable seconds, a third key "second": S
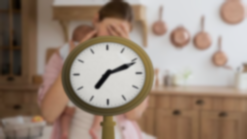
{"hour": 7, "minute": 11}
